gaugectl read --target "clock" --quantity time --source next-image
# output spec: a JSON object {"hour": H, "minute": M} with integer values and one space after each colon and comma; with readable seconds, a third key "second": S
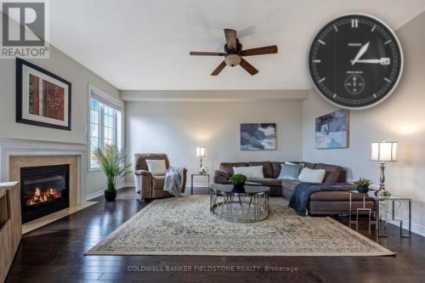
{"hour": 1, "minute": 15}
